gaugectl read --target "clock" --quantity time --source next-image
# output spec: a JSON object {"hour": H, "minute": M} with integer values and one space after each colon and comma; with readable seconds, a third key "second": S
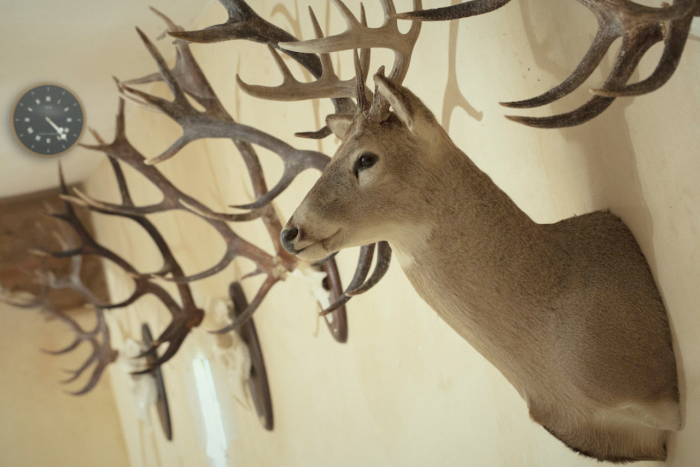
{"hour": 4, "minute": 23}
